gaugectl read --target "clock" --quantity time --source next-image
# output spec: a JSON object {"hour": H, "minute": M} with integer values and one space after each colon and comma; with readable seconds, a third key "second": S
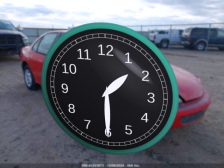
{"hour": 1, "minute": 30}
